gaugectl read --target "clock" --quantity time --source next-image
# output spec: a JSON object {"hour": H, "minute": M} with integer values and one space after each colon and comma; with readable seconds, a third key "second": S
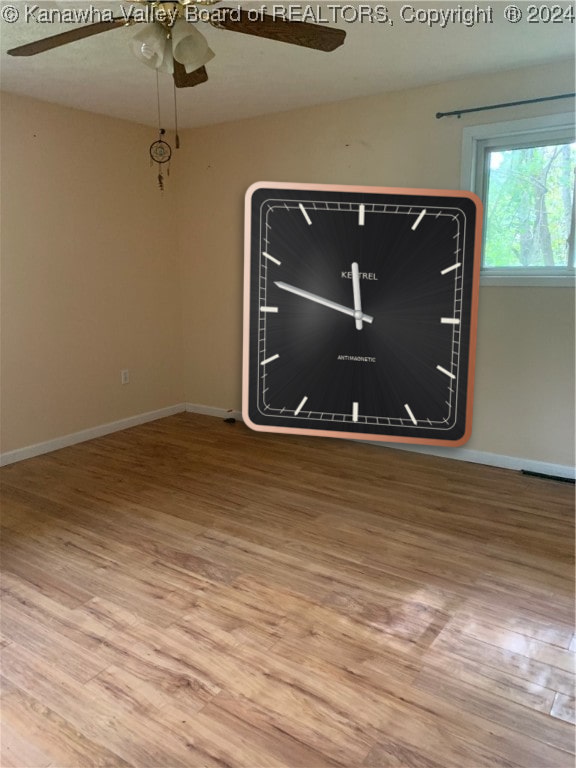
{"hour": 11, "minute": 48}
